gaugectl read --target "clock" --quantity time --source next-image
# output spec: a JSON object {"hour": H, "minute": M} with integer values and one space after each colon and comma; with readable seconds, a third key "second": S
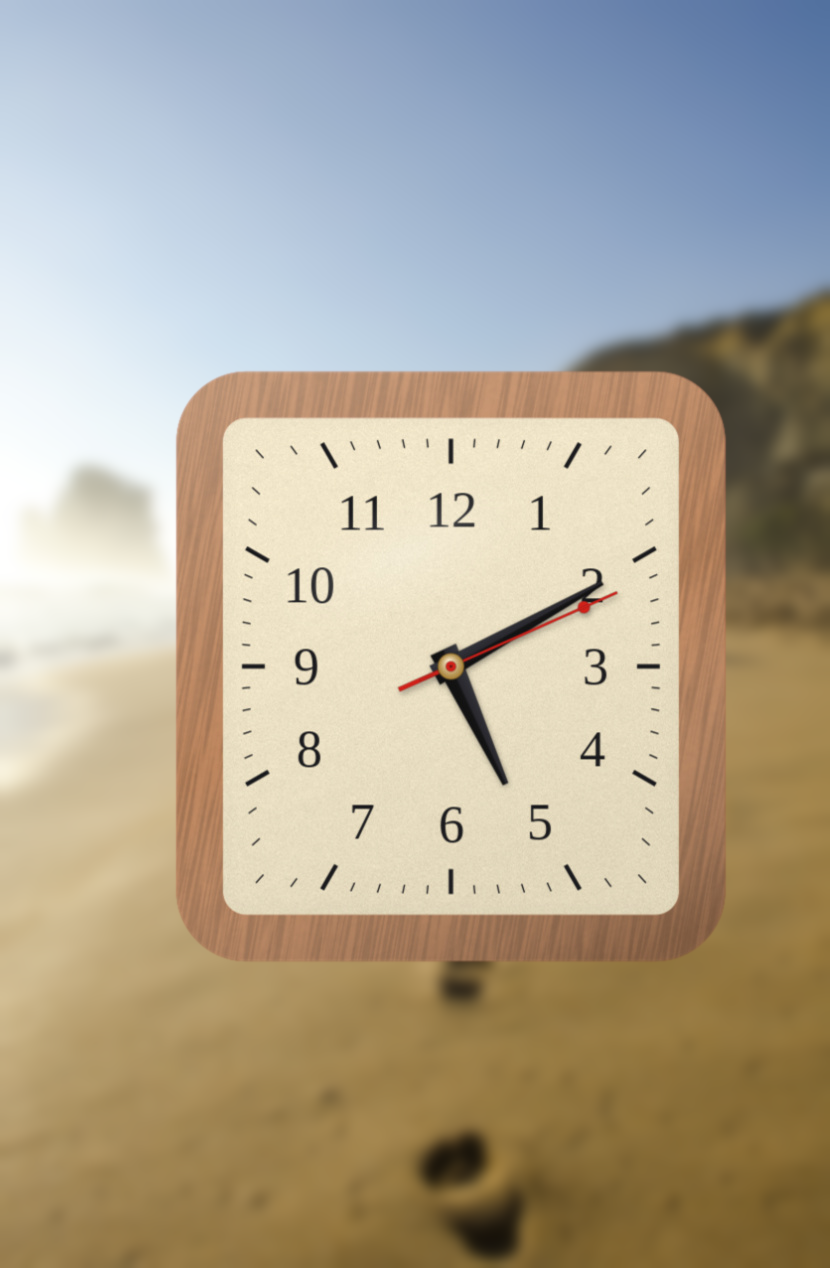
{"hour": 5, "minute": 10, "second": 11}
